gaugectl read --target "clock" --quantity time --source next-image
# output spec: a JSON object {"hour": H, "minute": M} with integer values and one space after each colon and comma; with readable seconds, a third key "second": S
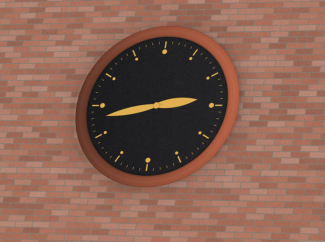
{"hour": 2, "minute": 43}
